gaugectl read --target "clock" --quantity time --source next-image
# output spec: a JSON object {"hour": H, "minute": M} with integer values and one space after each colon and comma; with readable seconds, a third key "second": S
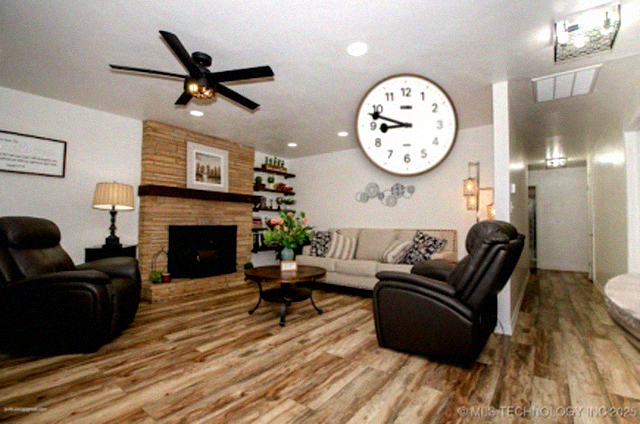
{"hour": 8, "minute": 48}
